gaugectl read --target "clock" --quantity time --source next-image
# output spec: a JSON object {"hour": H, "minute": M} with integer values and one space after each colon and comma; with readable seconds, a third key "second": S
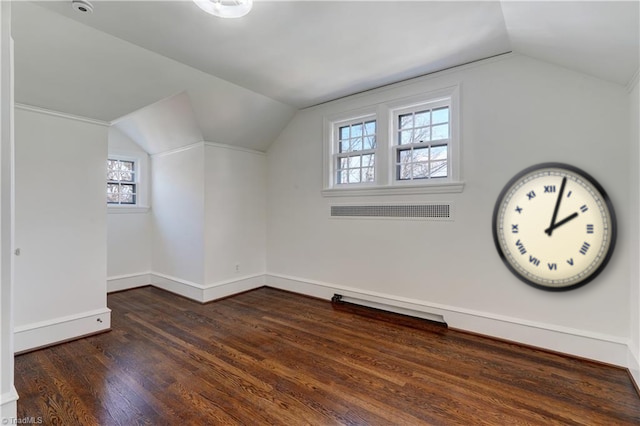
{"hour": 2, "minute": 3}
